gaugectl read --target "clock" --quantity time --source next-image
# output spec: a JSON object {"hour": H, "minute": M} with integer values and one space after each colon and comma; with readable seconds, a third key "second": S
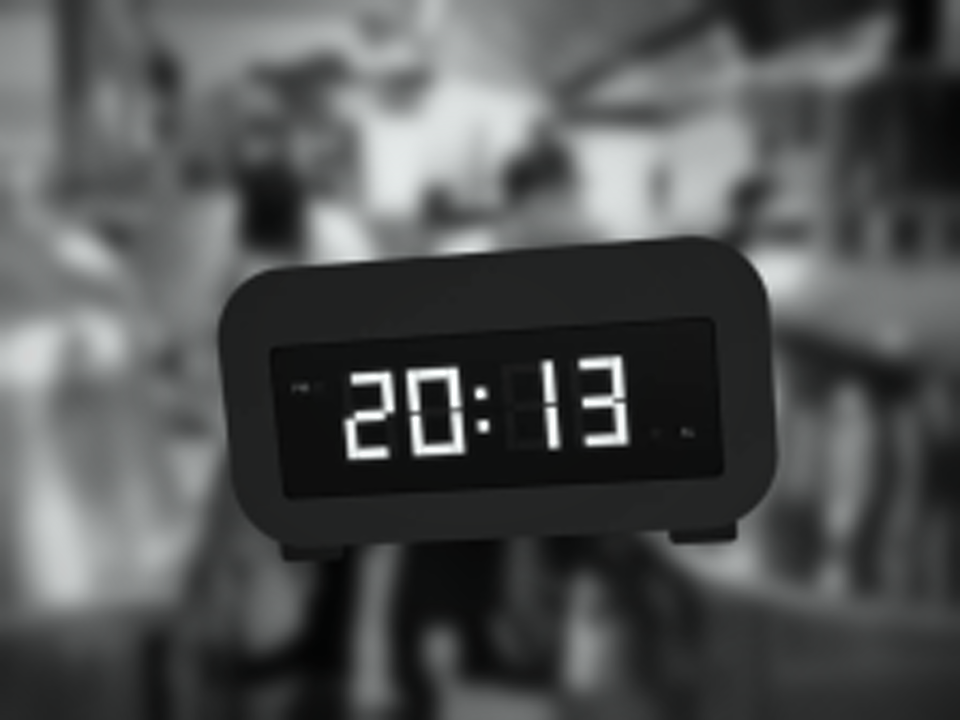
{"hour": 20, "minute": 13}
